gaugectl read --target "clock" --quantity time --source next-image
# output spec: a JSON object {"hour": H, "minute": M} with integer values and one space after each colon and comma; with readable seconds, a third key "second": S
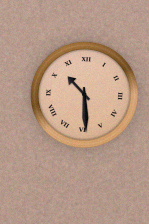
{"hour": 10, "minute": 29}
